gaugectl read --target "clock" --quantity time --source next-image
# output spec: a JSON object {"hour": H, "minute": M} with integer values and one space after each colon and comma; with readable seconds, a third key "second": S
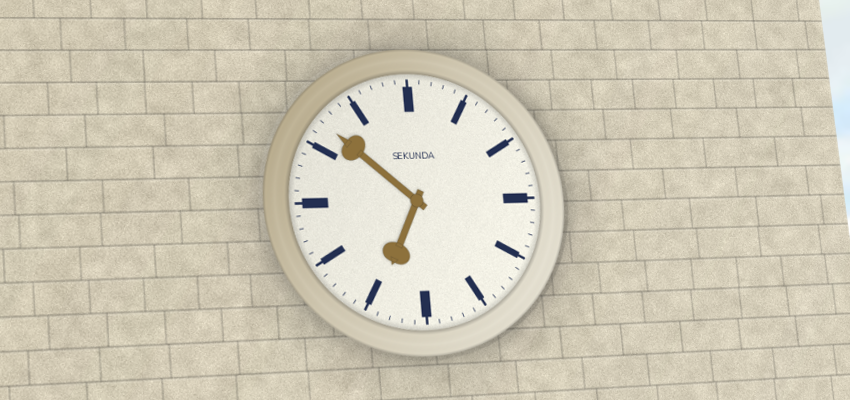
{"hour": 6, "minute": 52}
